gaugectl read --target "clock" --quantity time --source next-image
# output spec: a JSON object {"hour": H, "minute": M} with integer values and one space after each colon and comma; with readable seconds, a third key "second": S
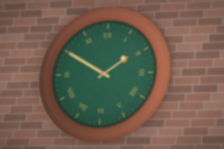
{"hour": 1, "minute": 50}
